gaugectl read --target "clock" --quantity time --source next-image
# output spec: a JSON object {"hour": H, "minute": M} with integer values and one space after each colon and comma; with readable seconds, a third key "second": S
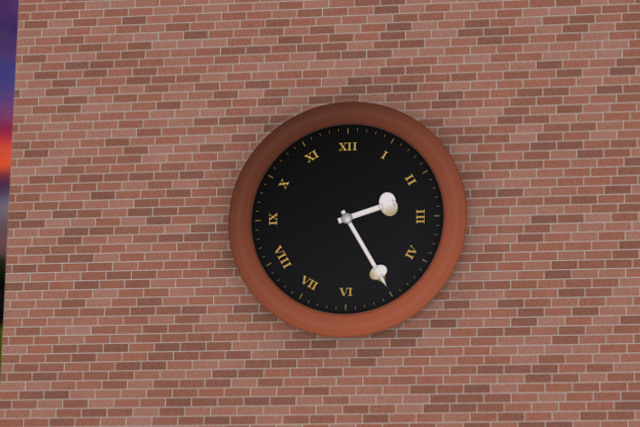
{"hour": 2, "minute": 25}
